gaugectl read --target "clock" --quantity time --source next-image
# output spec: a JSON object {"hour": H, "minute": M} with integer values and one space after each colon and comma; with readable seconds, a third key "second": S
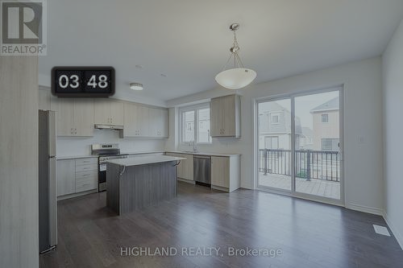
{"hour": 3, "minute": 48}
